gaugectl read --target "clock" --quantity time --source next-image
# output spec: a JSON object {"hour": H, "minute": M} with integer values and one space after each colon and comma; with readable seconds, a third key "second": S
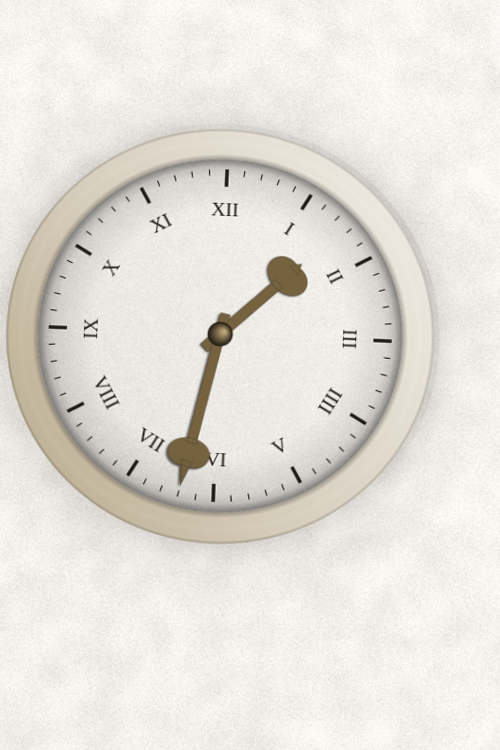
{"hour": 1, "minute": 32}
